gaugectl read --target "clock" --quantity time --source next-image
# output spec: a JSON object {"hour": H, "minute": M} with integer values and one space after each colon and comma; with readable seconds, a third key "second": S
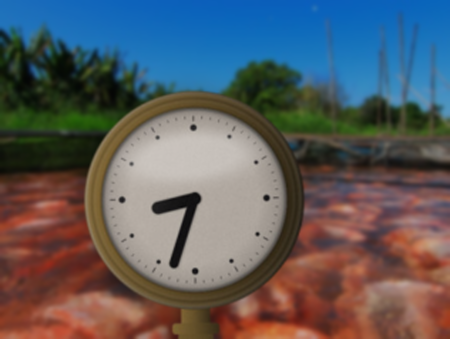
{"hour": 8, "minute": 33}
